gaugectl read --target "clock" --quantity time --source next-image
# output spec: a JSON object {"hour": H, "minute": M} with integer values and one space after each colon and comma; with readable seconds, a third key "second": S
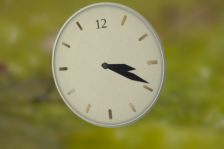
{"hour": 3, "minute": 19}
